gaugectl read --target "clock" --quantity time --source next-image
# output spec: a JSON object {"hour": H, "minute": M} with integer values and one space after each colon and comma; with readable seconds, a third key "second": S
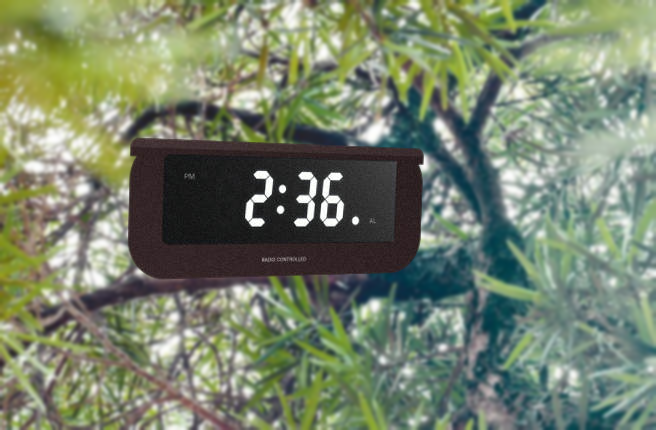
{"hour": 2, "minute": 36}
